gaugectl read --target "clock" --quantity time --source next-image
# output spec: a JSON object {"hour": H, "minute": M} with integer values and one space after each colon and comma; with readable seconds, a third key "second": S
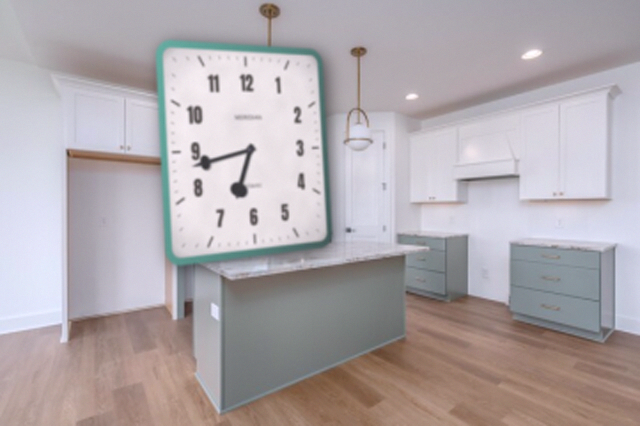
{"hour": 6, "minute": 43}
